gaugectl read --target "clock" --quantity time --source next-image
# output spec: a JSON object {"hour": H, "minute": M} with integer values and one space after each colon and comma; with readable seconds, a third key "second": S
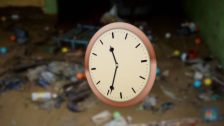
{"hour": 11, "minute": 34}
